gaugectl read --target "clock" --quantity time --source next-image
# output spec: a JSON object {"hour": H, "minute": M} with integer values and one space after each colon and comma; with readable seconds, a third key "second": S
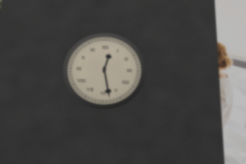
{"hour": 12, "minute": 28}
